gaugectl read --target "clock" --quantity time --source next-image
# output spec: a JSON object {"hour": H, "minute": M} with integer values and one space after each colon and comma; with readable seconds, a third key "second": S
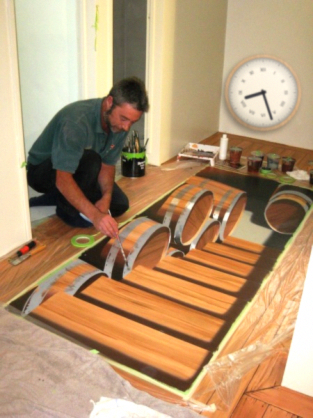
{"hour": 8, "minute": 27}
